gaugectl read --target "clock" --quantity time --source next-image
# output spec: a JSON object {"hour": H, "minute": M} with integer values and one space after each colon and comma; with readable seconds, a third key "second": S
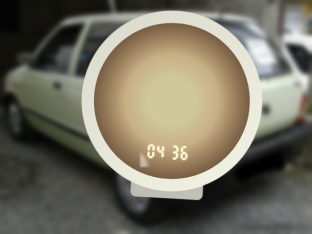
{"hour": 4, "minute": 36}
